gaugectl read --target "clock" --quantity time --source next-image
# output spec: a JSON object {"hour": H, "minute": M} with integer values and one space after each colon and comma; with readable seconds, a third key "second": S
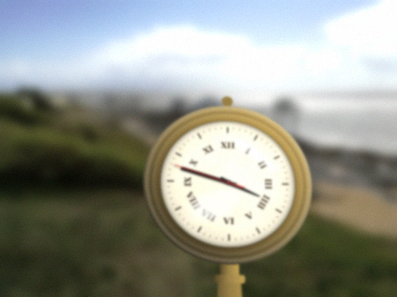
{"hour": 3, "minute": 47, "second": 48}
